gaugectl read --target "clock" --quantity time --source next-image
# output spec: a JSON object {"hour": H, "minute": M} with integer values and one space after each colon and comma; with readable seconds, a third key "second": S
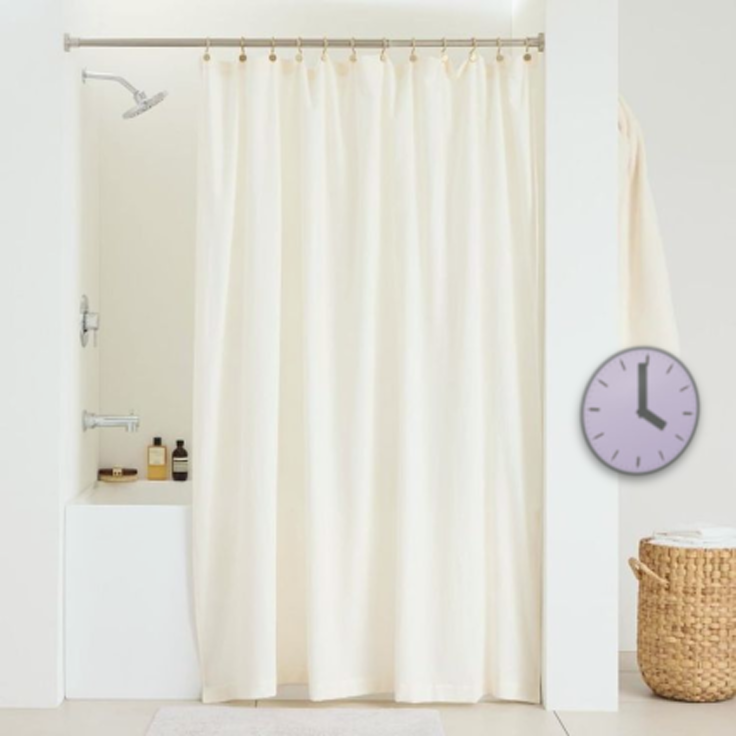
{"hour": 3, "minute": 59}
